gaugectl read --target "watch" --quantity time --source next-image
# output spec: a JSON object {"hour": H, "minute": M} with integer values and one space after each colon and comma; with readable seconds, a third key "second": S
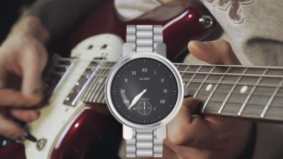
{"hour": 7, "minute": 37}
